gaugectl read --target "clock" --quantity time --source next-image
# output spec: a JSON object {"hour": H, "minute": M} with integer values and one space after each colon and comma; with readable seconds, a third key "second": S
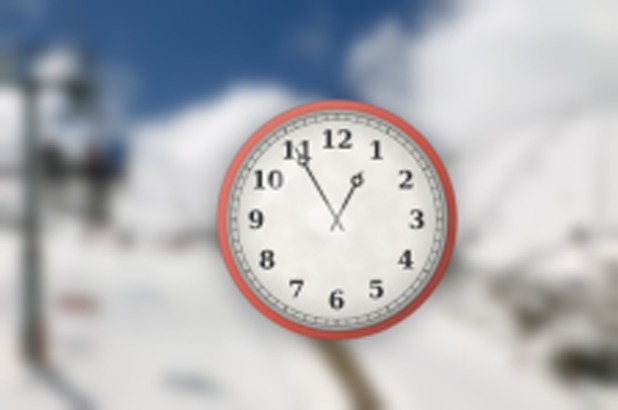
{"hour": 12, "minute": 55}
